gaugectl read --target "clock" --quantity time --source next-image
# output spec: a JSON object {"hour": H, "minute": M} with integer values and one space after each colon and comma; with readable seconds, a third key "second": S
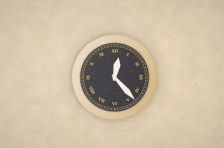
{"hour": 12, "minute": 23}
